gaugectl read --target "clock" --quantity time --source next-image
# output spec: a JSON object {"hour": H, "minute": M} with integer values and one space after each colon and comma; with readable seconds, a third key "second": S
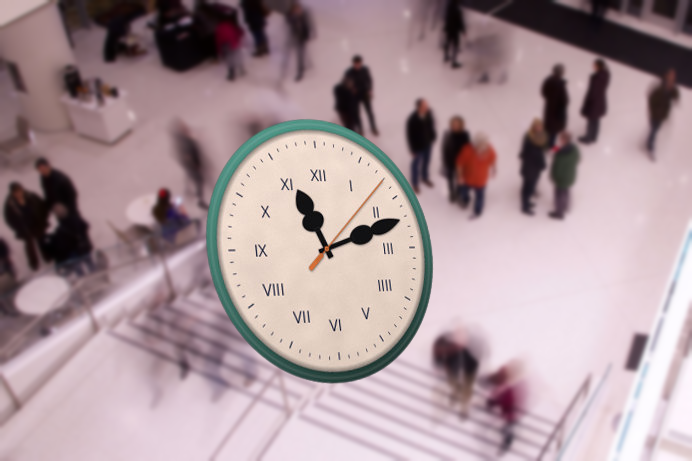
{"hour": 11, "minute": 12, "second": 8}
